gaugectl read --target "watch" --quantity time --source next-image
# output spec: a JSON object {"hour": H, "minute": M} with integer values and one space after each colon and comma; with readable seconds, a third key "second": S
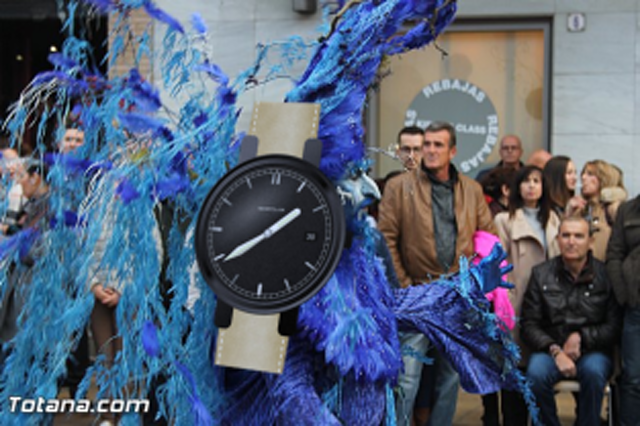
{"hour": 1, "minute": 39}
